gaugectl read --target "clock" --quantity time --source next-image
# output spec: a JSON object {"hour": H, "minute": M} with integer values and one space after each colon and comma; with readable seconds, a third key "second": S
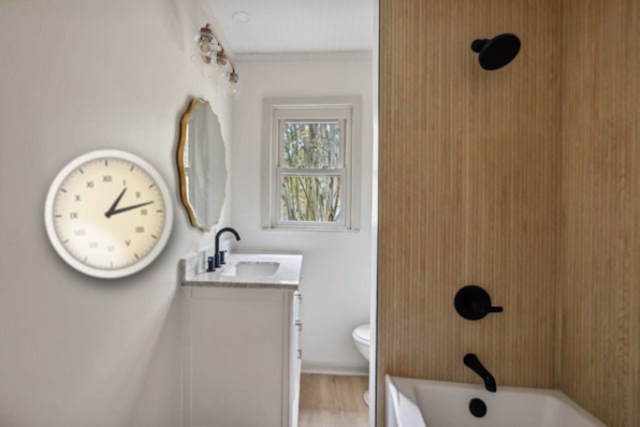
{"hour": 1, "minute": 13}
